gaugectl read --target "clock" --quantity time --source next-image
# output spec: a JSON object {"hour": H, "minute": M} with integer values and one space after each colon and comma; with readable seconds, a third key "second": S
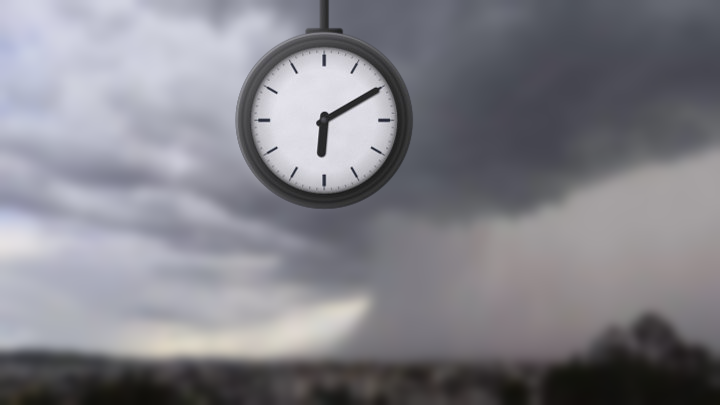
{"hour": 6, "minute": 10}
